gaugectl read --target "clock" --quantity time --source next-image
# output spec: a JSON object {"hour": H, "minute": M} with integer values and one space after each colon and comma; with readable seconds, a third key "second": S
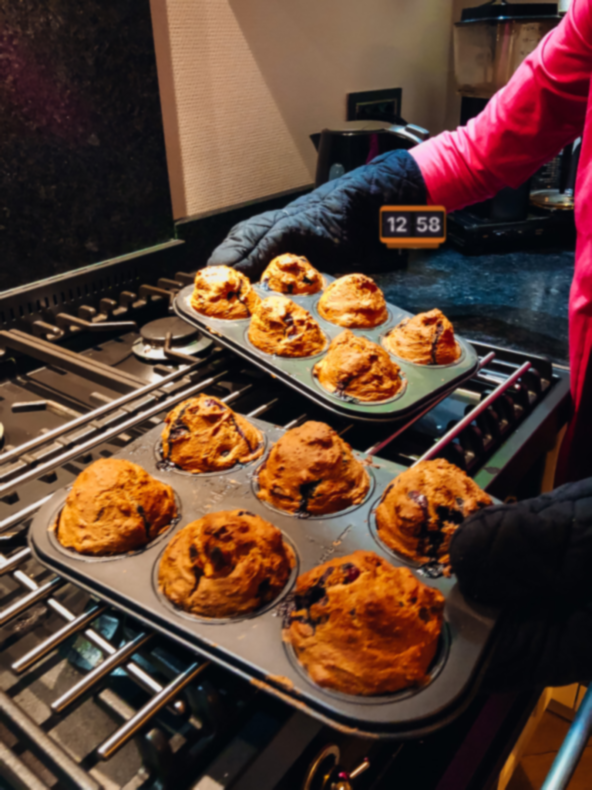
{"hour": 12, "minute": 58}
